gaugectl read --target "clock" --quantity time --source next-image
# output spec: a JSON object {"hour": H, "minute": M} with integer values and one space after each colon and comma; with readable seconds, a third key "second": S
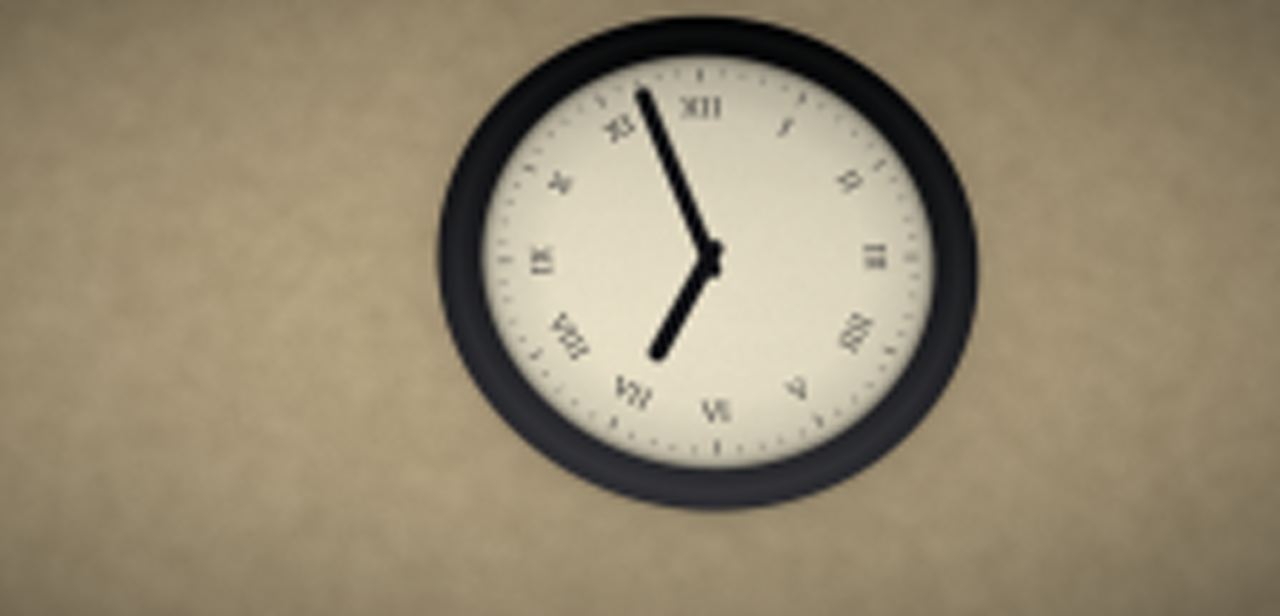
{"hour": 6, "minute": 57}
